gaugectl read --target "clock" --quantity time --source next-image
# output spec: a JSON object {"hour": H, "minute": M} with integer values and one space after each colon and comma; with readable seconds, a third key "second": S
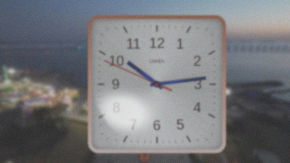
{"hour": 10, "minute": 13, "second": 49}
